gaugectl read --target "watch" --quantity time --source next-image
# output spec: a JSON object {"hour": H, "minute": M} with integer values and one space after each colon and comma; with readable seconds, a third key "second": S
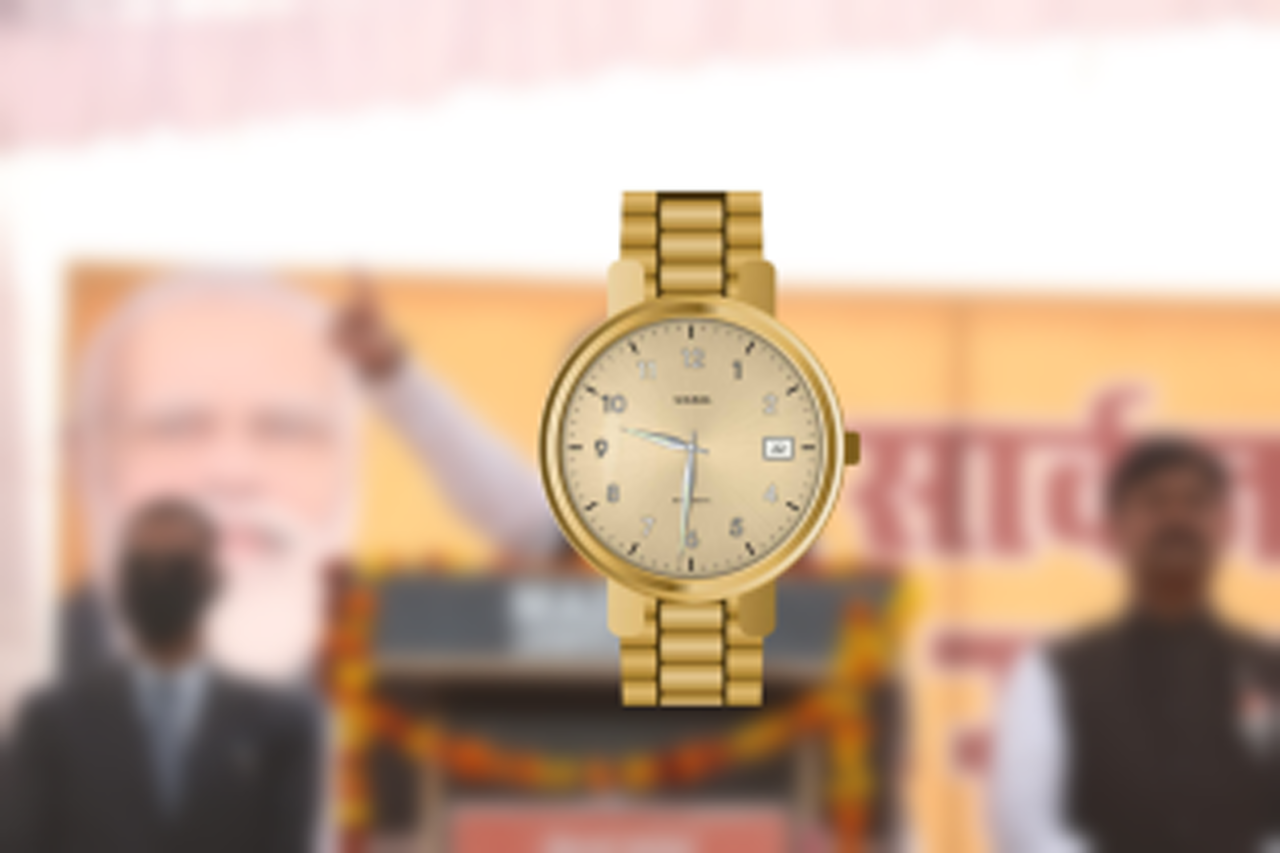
{"hour": 9, "minute": 31}
